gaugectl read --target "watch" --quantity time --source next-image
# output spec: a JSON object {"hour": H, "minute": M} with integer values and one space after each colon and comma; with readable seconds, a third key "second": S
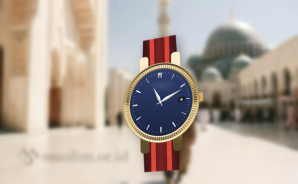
{"hour": 11, "minute": 11}
